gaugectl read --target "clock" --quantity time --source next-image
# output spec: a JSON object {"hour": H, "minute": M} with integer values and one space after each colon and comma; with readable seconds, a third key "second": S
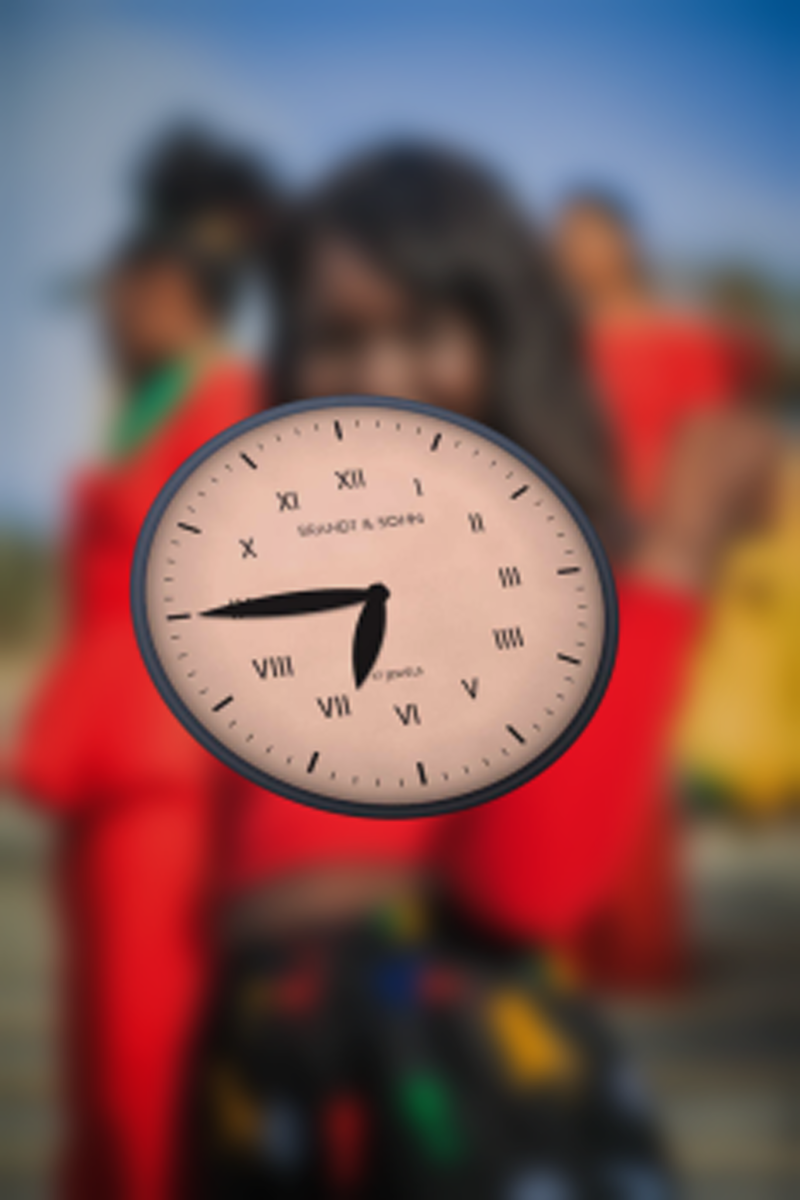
{"hour": 6, "minute": 45}
